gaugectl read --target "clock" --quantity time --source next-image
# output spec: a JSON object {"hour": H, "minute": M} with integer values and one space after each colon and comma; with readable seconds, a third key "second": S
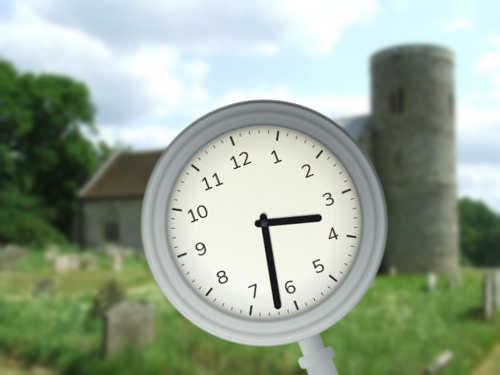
{"hour": 3, "minute": 32}
